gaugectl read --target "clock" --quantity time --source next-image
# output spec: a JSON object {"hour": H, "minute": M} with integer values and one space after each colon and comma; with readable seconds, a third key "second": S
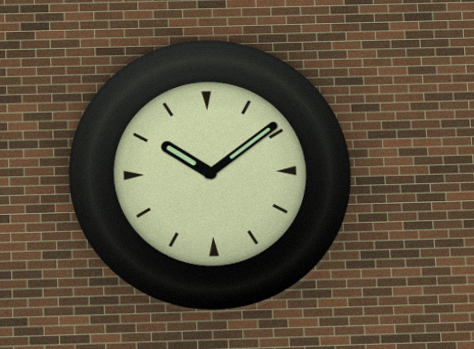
{"hour": 10, "minute": 9}
